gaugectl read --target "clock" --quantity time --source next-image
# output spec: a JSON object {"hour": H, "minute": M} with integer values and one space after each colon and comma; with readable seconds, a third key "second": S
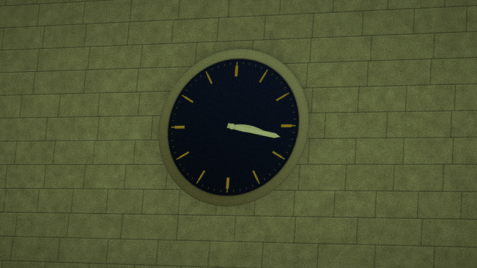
{"hour": 3, "minute": 17}
